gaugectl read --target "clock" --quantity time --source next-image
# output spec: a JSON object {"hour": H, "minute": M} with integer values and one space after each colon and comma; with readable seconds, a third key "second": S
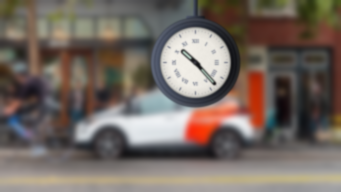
{"hour": 10, "minute": 23}
